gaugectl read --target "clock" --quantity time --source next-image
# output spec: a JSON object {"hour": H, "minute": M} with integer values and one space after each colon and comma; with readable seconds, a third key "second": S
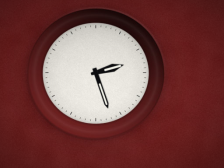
{"hour": 2, "minute": 27}
